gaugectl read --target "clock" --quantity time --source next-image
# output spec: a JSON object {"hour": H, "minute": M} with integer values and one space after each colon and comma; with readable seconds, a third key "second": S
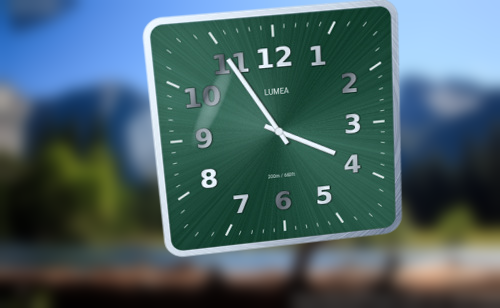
{"hour": 3, "minute": 55}
